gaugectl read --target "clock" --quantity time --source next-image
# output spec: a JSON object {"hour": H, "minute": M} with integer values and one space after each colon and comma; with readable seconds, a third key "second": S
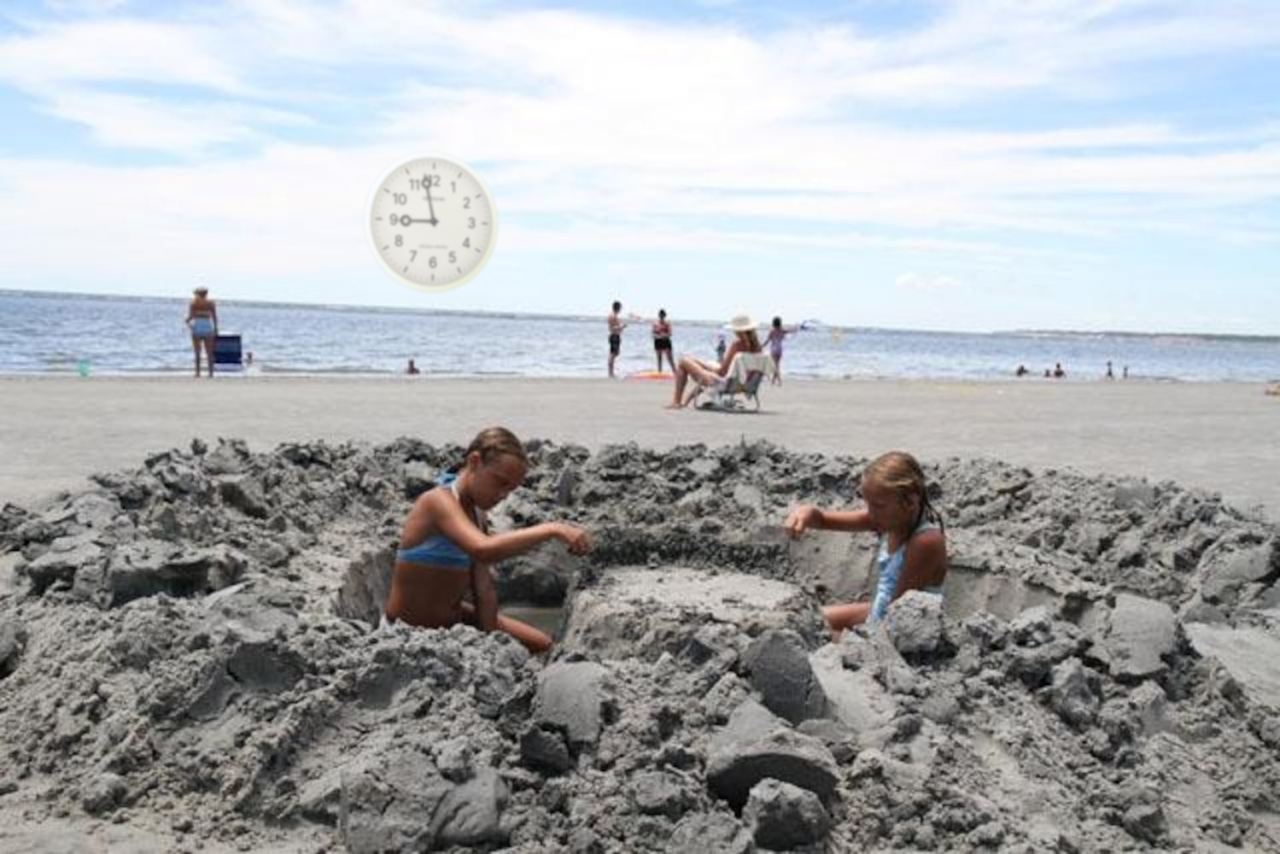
{"hour": 8, "minute": 58}
